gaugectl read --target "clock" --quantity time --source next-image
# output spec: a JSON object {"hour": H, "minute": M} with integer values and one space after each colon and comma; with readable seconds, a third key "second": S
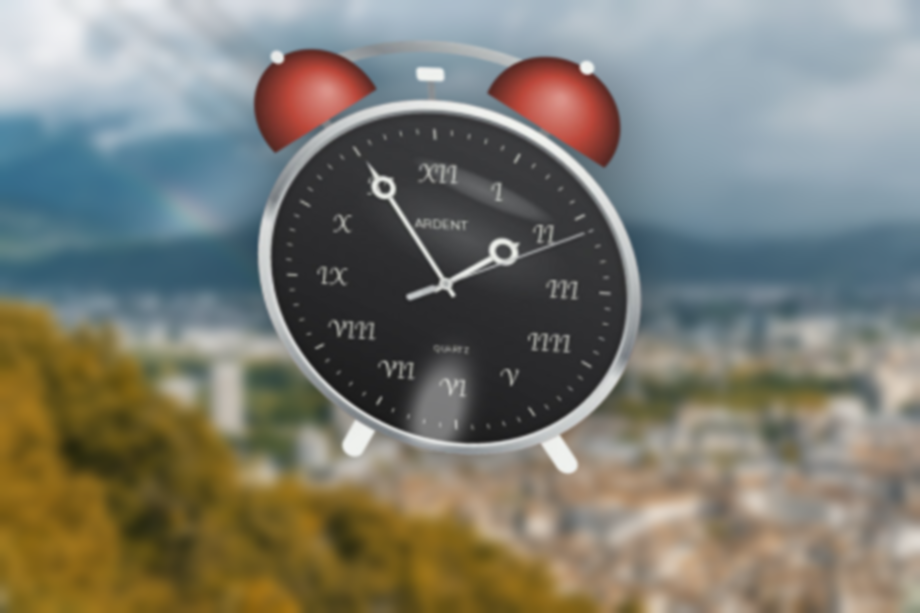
{"hour": 1, "minute": 55, "second": 11}
